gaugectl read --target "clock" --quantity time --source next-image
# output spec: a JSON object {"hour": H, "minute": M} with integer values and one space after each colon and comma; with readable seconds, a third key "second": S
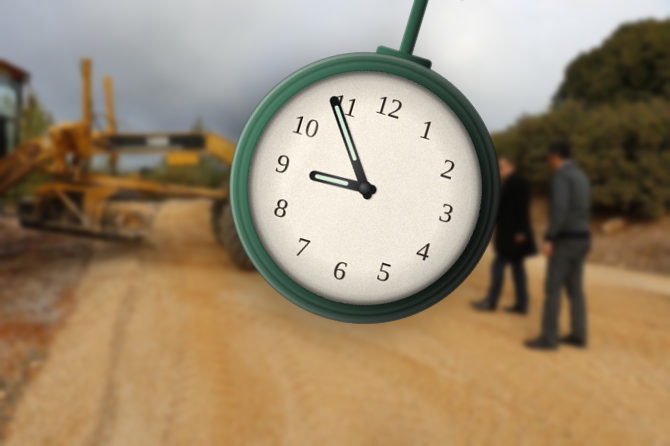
{"hour": 8, "minute": 54}
